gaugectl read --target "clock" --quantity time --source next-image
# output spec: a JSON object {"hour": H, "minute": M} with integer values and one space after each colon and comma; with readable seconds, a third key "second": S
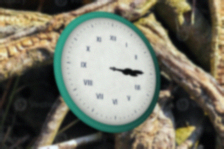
{"hour": 3, "minute": 15}
